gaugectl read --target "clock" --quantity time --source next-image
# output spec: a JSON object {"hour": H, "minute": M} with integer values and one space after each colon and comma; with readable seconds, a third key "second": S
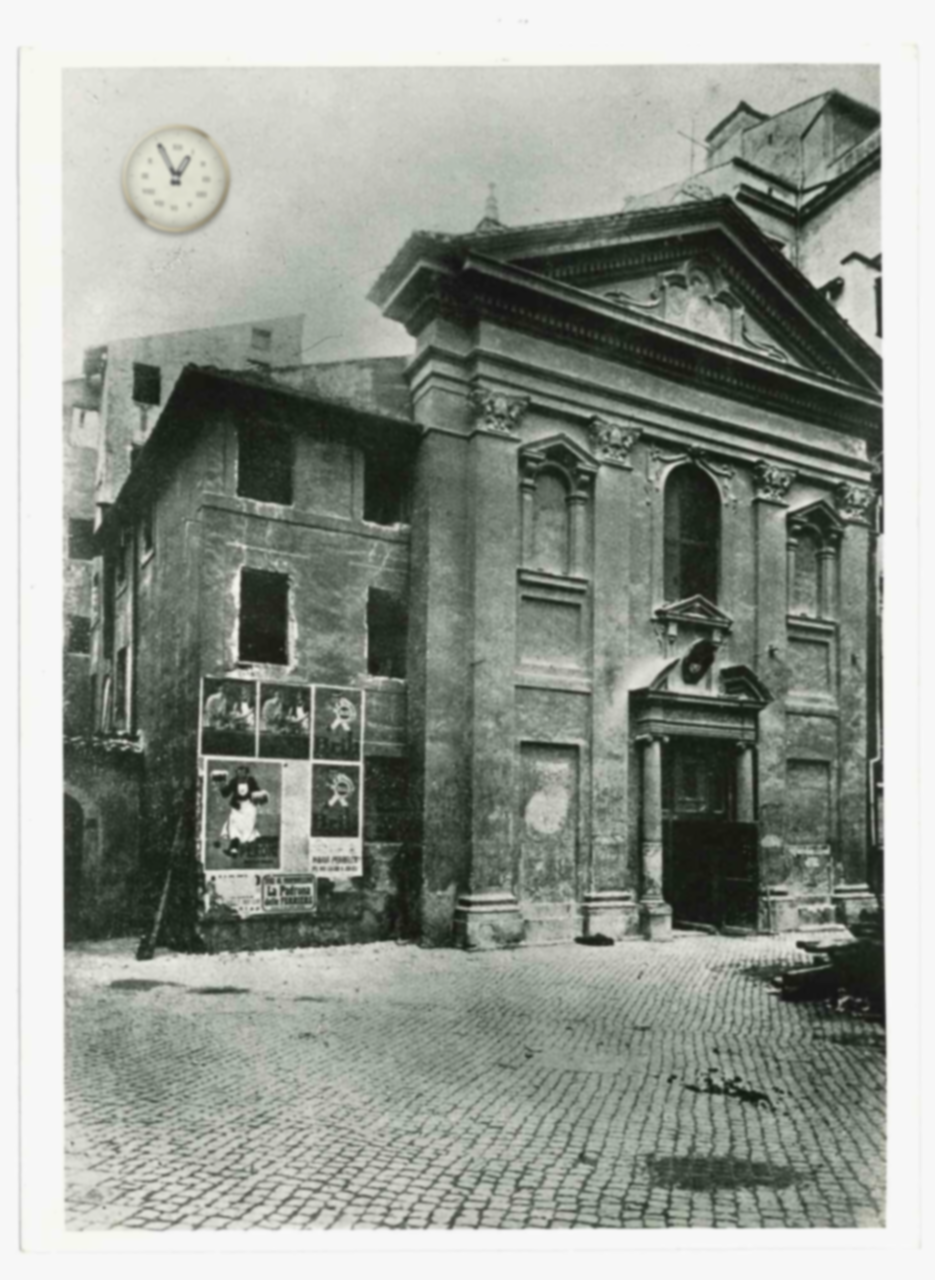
{"hour": 12, "minute": 55}
